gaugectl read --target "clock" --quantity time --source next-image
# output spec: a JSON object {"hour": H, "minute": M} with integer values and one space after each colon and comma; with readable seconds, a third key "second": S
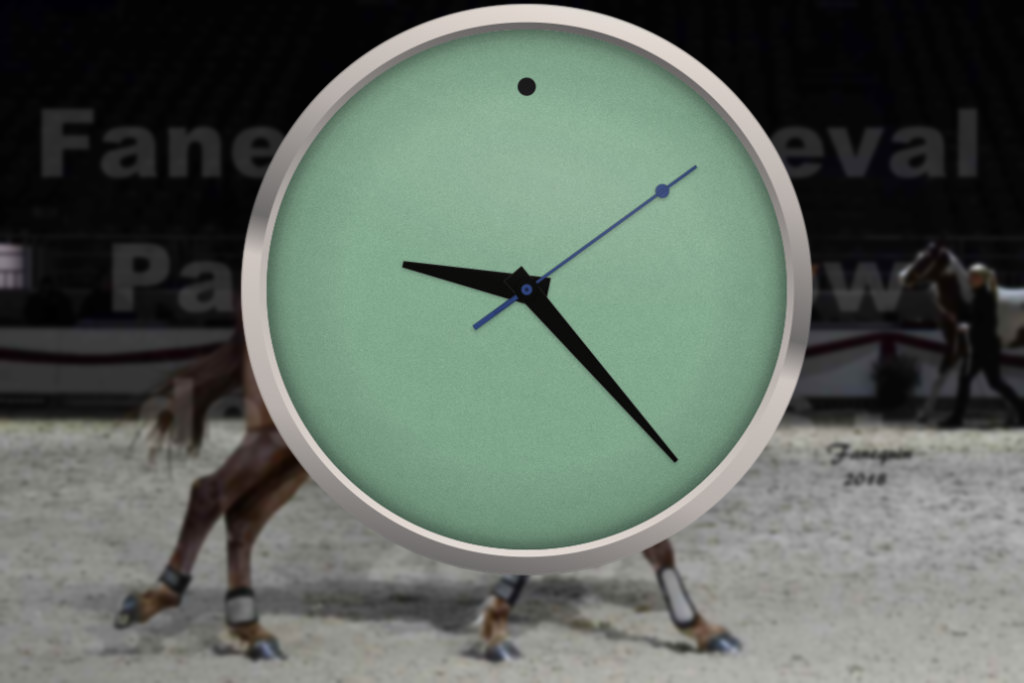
{"hour": 9, "minute": 23, "second": 9}
